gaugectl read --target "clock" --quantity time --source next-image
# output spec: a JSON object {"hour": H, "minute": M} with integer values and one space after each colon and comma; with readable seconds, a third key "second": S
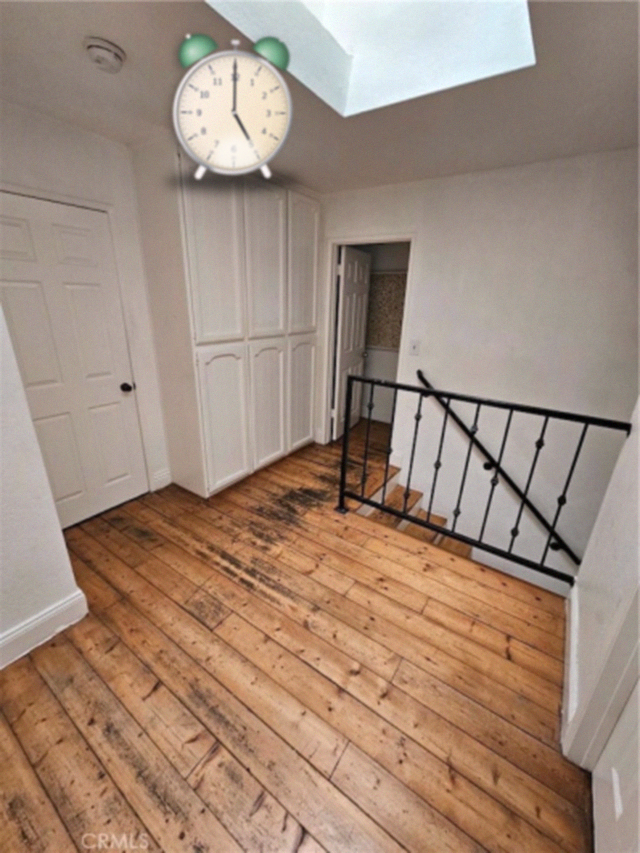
{"hour": 5, "minute": 0}
